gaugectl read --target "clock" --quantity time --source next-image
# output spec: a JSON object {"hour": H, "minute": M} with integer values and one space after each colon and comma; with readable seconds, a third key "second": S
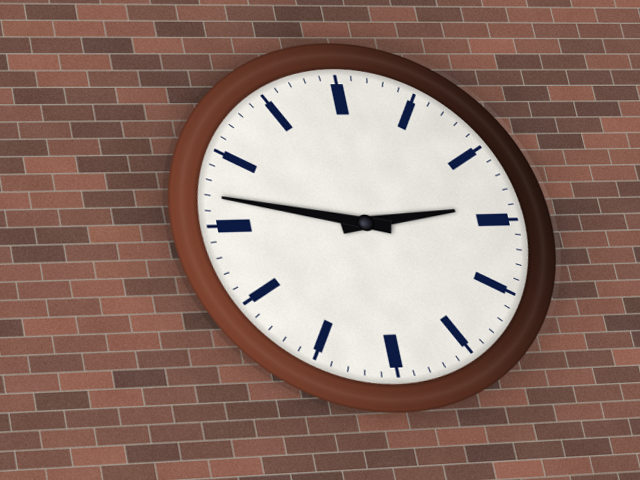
{"hour": 2, "minute": 47}
